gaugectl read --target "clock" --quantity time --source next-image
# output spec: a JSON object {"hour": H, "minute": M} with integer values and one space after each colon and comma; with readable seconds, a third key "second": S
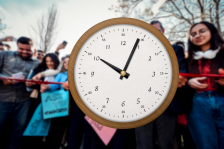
{"hour": 10, "minute": 4}
